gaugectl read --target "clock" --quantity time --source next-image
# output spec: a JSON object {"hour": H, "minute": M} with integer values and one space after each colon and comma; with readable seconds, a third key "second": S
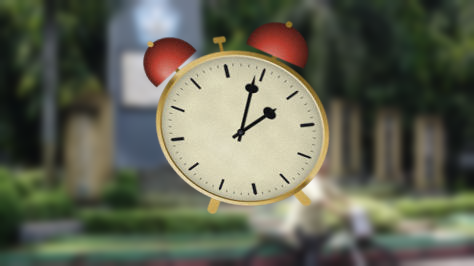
{"hour": 2, "minute": 4}
